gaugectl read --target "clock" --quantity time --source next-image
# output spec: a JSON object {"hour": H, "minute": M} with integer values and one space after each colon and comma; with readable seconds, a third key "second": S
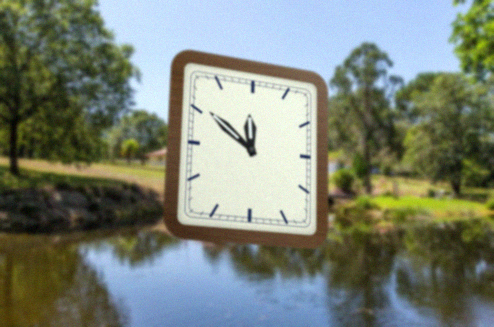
{"hour": 11, "minute": 51}
